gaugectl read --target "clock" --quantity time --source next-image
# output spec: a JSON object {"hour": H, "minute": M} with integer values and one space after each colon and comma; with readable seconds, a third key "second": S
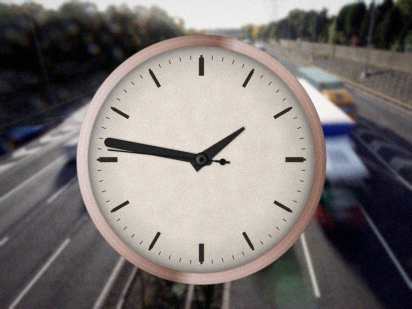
{"hour": 1, "minute": 46, "second": 46}
